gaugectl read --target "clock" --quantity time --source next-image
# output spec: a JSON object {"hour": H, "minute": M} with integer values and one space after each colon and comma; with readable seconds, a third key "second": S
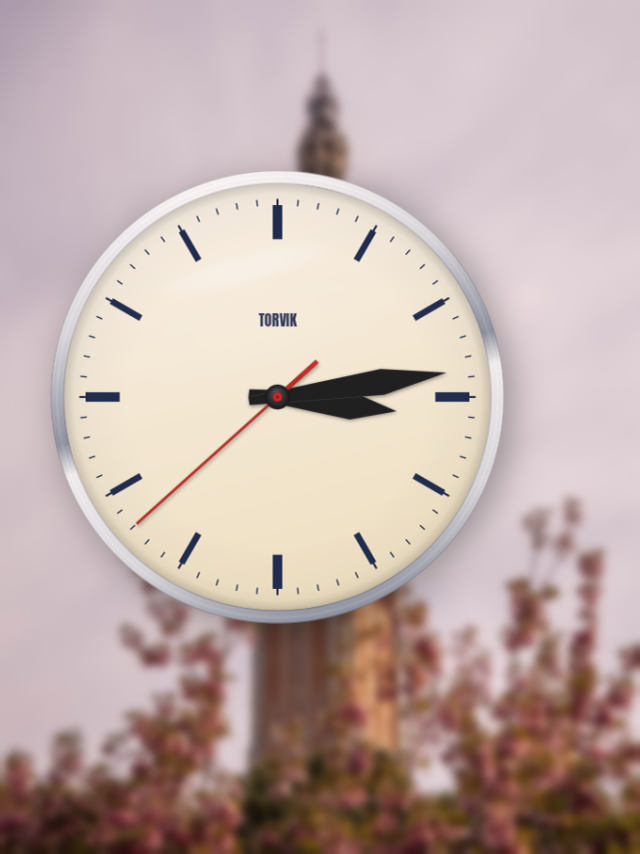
{"hour": 3, "minute": 13, "second": 38}
